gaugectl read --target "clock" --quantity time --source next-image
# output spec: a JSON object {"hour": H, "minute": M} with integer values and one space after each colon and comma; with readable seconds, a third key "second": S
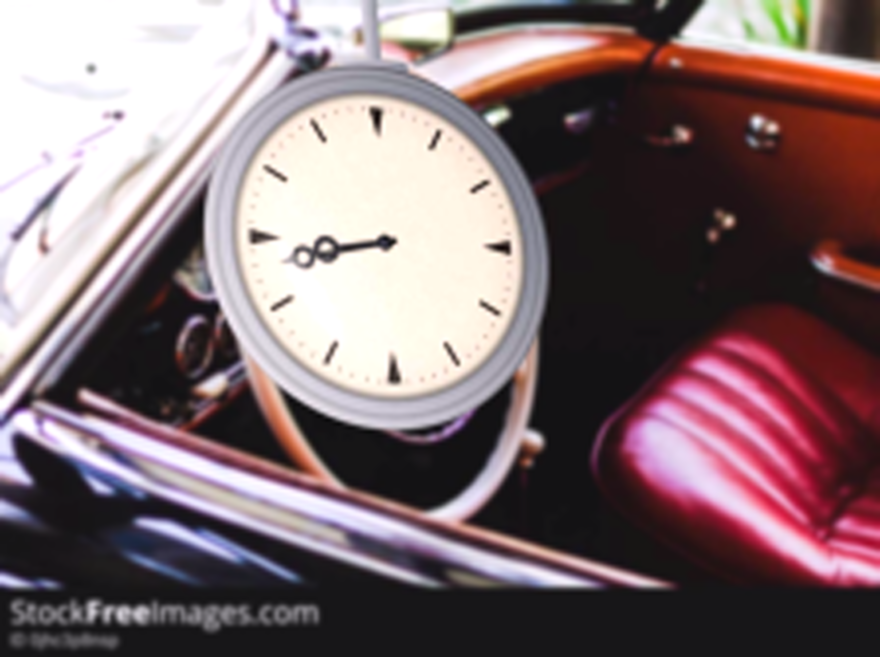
{"hour": 8, "minute": 43}
